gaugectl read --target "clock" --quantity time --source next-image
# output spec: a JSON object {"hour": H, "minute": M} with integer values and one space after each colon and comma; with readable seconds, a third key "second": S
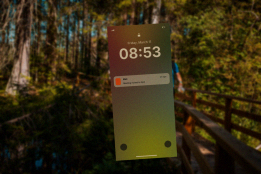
{"hour": 8, "minute": 53}
